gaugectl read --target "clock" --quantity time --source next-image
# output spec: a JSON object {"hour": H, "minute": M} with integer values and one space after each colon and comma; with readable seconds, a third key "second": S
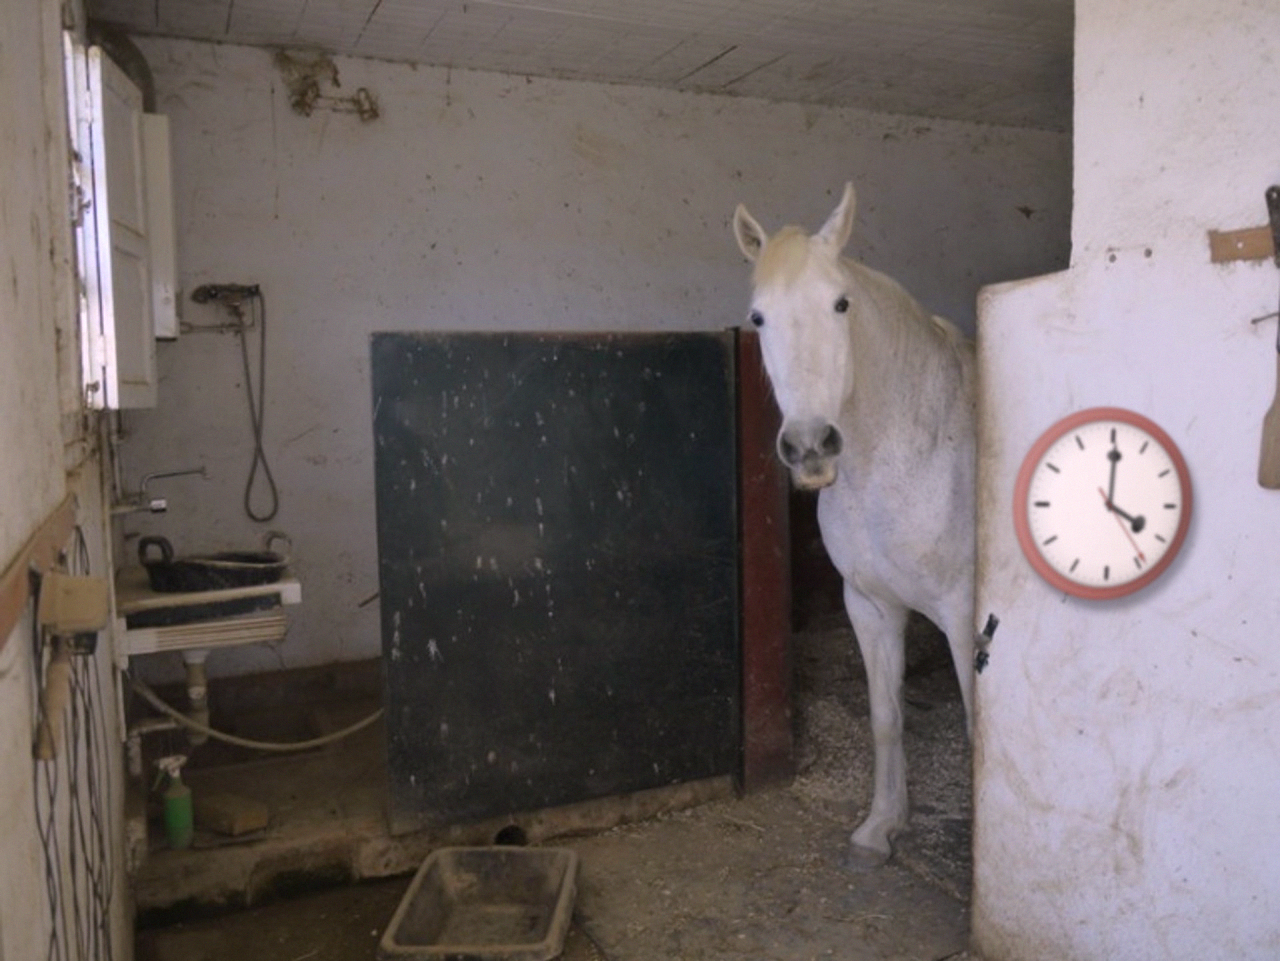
{"hour": 4, "minute": 0, "second": 24}
